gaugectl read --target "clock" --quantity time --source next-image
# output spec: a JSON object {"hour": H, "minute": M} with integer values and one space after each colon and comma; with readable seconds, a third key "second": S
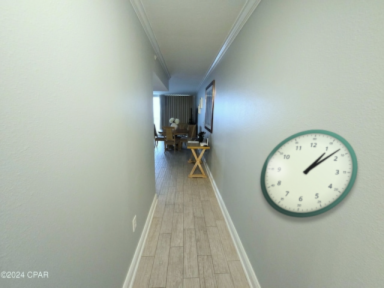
{"hour": 1, "minute": 8}
